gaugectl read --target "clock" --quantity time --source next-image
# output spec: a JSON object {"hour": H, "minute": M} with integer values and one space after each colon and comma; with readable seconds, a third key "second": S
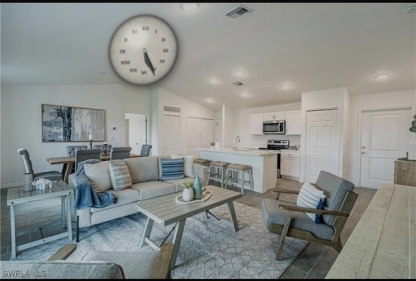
{"hour": 5, "minute": 26}
